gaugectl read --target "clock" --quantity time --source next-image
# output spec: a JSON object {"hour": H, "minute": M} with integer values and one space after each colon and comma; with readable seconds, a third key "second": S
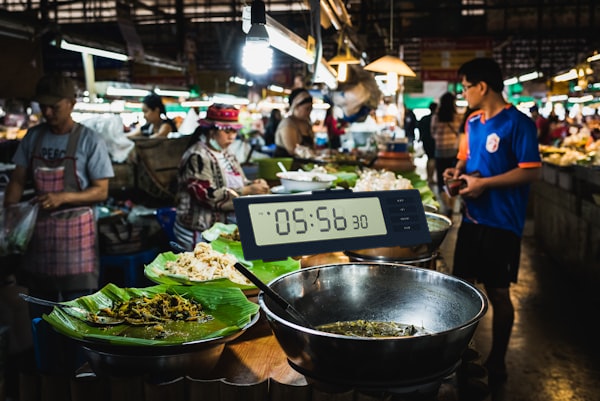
{"hour": 5, "minute": 56, "second": 30}
